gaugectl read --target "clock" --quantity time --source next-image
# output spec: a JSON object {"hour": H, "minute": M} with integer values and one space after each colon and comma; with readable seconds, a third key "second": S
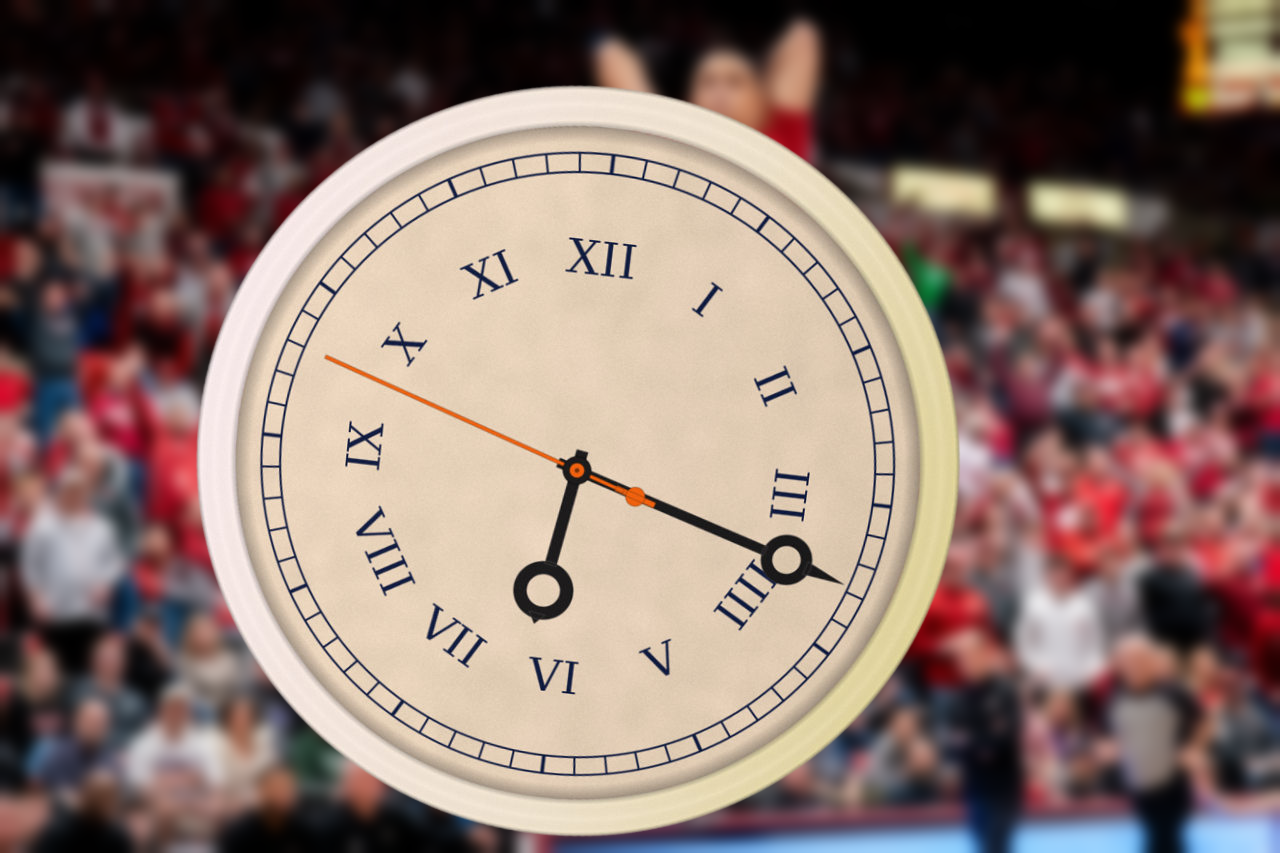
{"hour": 6, "minute": 17, "second": 48}
